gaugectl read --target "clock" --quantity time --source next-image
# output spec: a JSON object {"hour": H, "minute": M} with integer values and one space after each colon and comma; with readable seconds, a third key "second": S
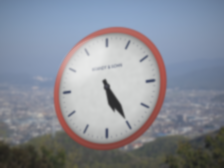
{"hour": 5, "minute": 25}
